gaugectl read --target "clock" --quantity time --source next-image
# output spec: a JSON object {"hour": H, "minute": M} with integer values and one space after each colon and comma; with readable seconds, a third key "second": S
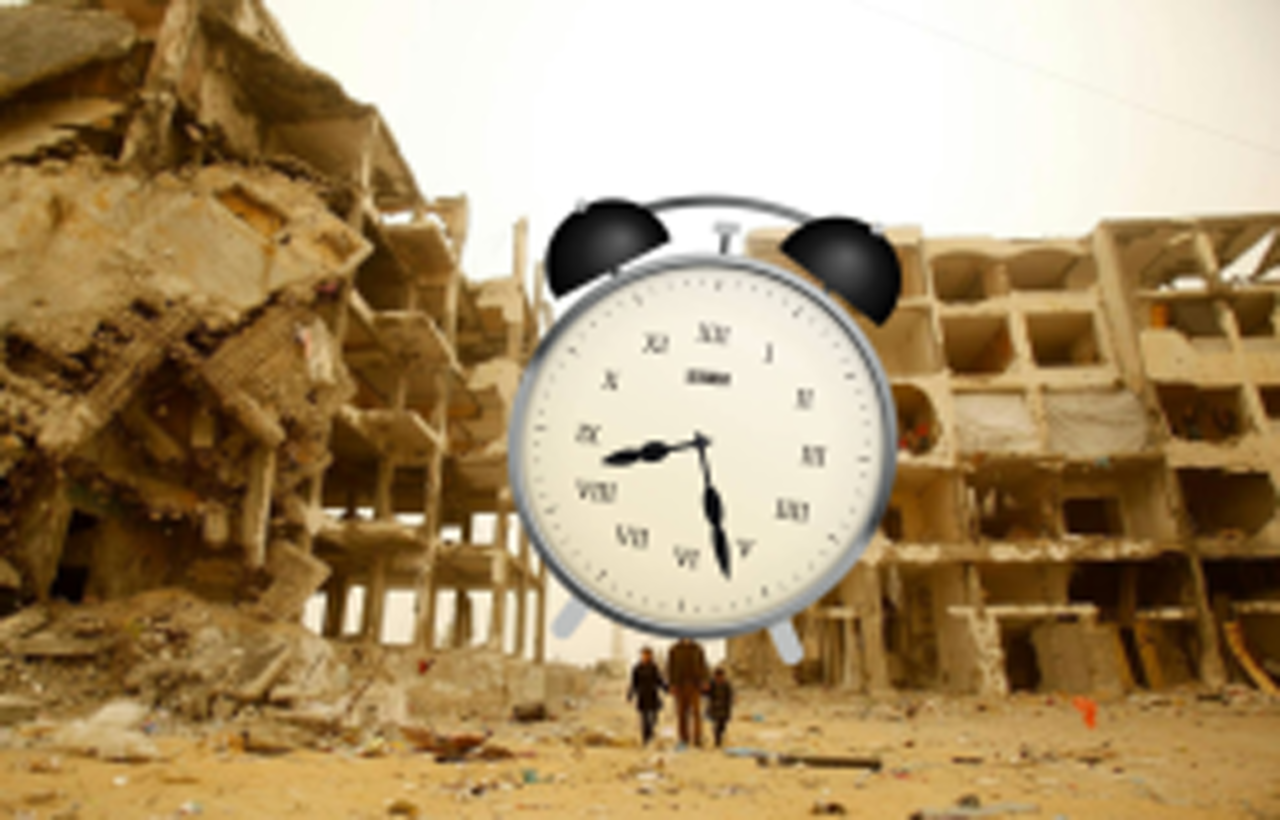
{"hour": 8, "minute": 27}
